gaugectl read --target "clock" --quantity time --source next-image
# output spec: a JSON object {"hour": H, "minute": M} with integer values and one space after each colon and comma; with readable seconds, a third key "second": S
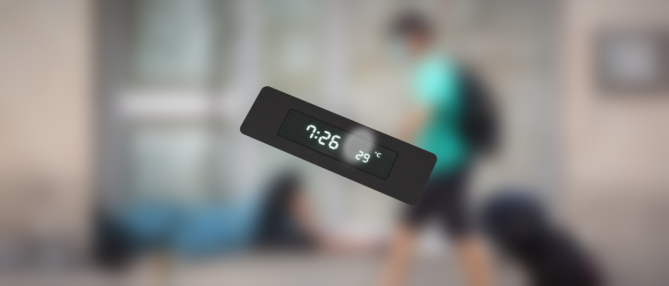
{"hour": 7, "minute": 26}
